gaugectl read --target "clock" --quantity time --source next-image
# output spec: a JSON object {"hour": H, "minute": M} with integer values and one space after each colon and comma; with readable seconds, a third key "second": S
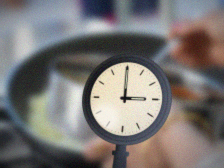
{"hour": 3, "minute": 0}
